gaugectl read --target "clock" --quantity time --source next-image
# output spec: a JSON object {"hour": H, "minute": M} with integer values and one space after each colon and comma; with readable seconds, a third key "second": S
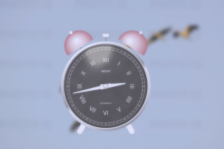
{"hour": 2, "minute": 43}
